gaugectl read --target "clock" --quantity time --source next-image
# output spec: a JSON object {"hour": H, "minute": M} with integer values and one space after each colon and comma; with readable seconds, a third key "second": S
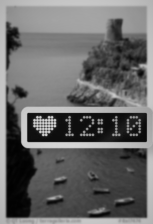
{"hour": 12, "minute": 10}
